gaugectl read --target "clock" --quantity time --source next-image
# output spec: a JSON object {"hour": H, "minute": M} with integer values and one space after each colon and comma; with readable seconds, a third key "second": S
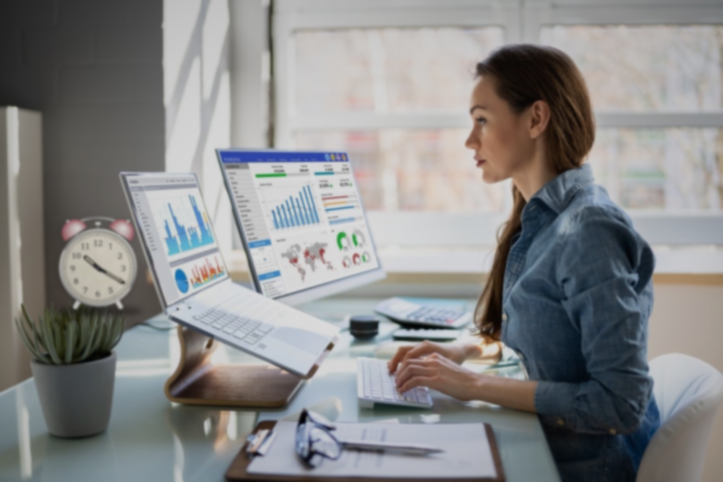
{"hour": 10, "minute": 20}
